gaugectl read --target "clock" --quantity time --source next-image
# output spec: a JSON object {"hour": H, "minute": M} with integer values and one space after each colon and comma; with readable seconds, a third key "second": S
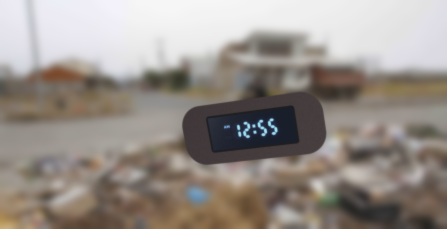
{"hour": 12, "minute": 55}
